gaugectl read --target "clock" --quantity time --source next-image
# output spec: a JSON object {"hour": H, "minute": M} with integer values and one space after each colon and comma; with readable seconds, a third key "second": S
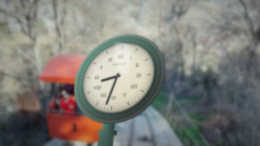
{"hour": 8, "minute": 32}
